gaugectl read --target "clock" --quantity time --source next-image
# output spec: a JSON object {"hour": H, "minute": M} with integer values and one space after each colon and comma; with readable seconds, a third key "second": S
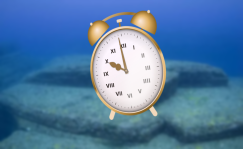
{"hour": 9, "minute": 59}
